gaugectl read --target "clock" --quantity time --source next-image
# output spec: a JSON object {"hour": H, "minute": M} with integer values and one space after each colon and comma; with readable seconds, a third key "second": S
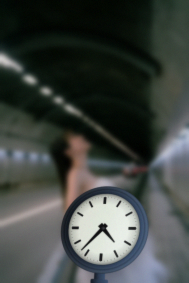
{"hour": 4, "minute": 37}
